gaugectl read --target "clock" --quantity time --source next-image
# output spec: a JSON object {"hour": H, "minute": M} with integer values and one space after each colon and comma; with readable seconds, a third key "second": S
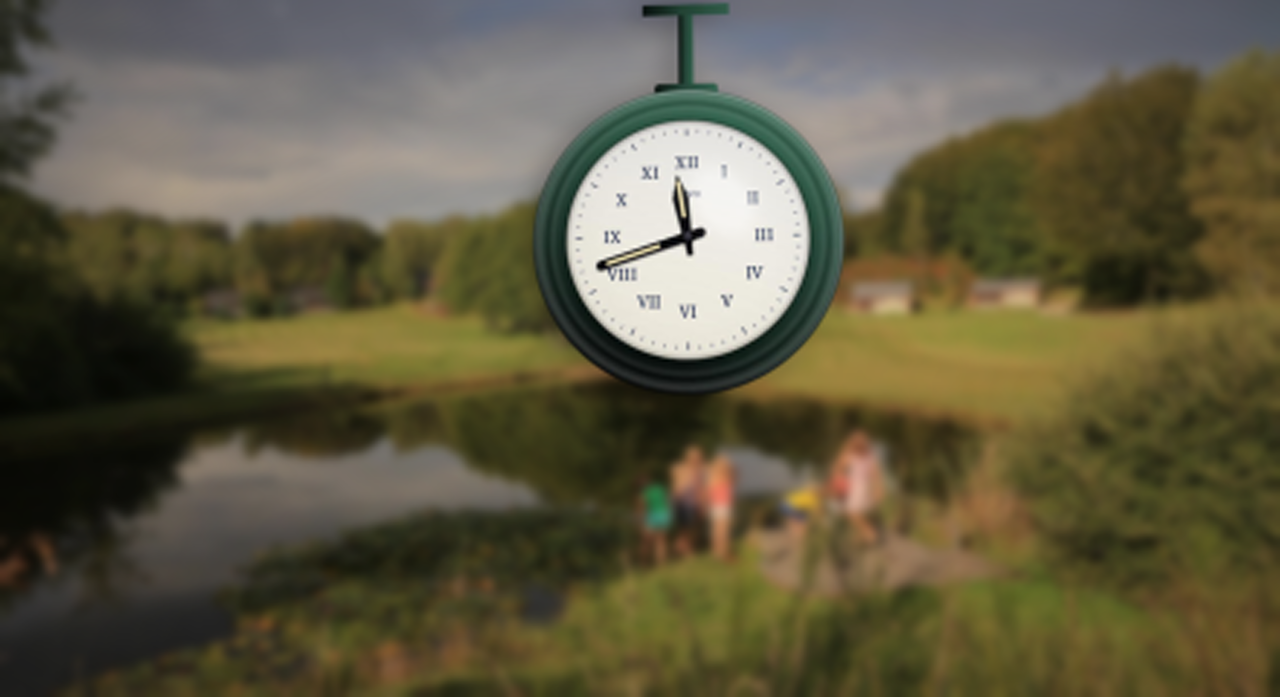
{"hour": 11, "minute": 42}
